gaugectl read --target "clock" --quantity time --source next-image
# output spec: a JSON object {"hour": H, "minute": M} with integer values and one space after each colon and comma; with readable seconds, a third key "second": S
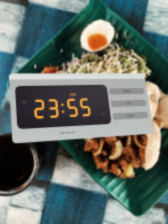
{"hour": 23, "minute": 55}
